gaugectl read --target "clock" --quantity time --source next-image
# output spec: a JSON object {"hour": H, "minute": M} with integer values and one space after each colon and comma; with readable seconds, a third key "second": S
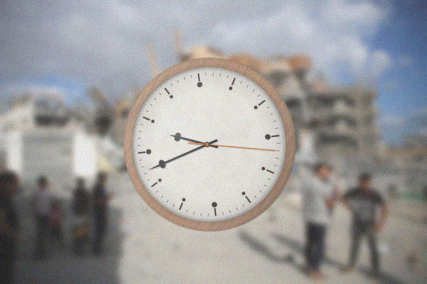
{"hour": 9, "minute": 42, "second": 17}
